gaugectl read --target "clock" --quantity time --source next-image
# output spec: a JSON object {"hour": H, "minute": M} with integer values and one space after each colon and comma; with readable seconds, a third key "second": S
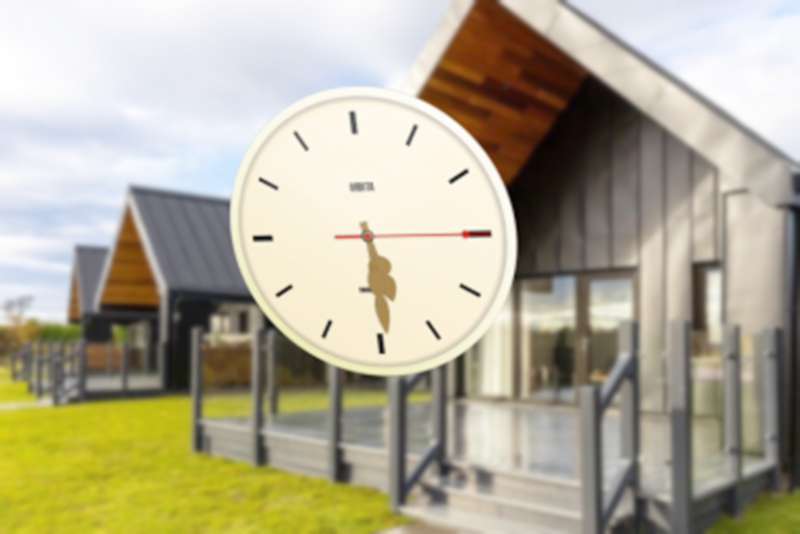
{"hour": 5, "minute": 29, "second": 15}
